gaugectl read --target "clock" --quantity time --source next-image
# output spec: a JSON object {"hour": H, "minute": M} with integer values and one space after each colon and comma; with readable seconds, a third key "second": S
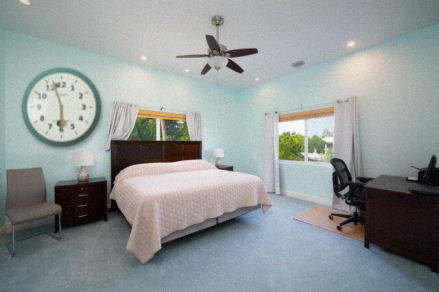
{"hour": 5, "minute": 57}
